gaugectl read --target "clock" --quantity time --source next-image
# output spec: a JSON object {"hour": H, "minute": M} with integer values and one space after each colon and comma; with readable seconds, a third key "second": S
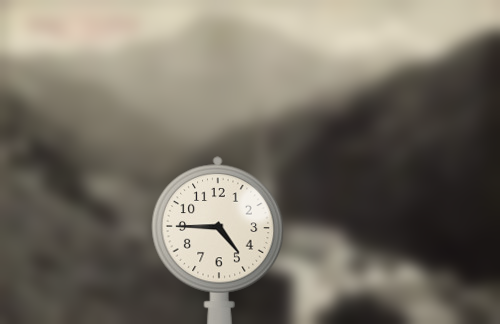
{"hour": 4, "minute": 45}
